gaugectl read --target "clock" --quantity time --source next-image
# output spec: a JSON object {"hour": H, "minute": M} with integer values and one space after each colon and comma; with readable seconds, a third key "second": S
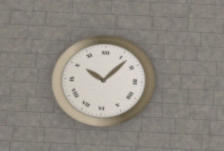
{"hour": 10, "minute": 7}
